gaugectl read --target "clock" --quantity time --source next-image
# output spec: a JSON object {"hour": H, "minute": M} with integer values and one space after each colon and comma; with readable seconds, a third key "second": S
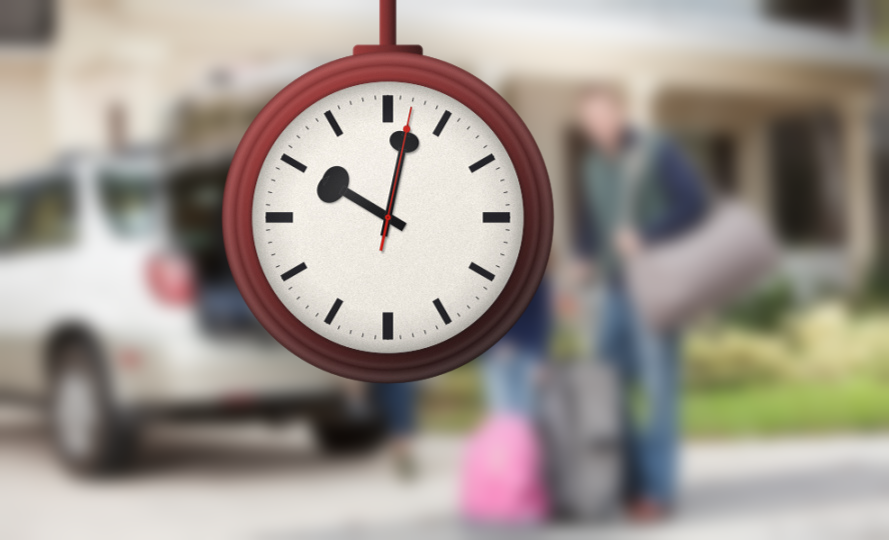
{"hour": 10, "minute": 2, "second": 2}
